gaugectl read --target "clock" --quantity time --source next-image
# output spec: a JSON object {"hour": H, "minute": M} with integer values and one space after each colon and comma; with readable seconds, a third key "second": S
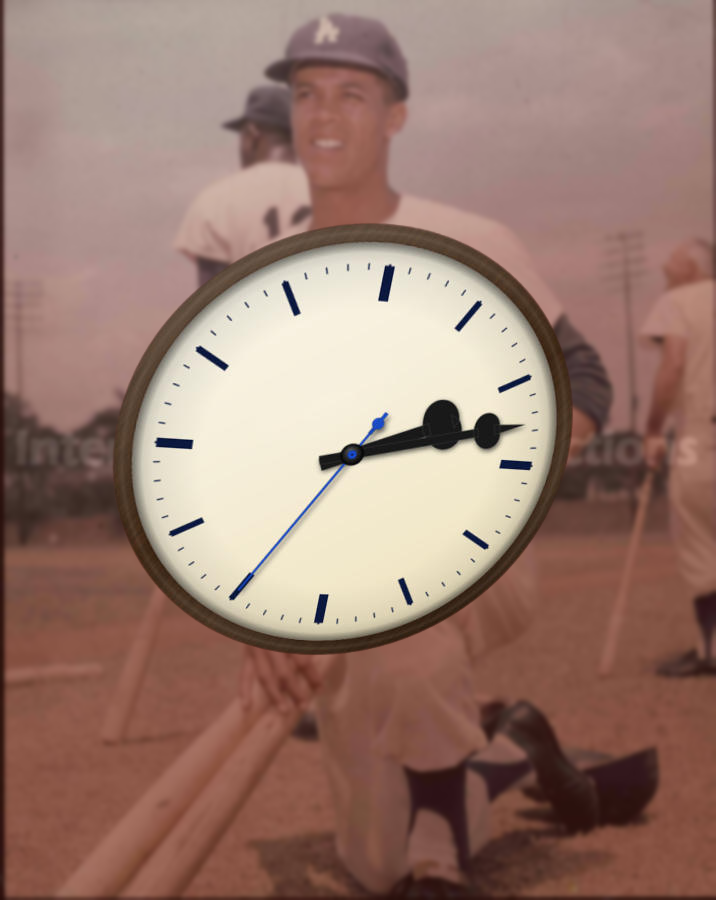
{"hour": 2, "minute": 12, "second": 35}
